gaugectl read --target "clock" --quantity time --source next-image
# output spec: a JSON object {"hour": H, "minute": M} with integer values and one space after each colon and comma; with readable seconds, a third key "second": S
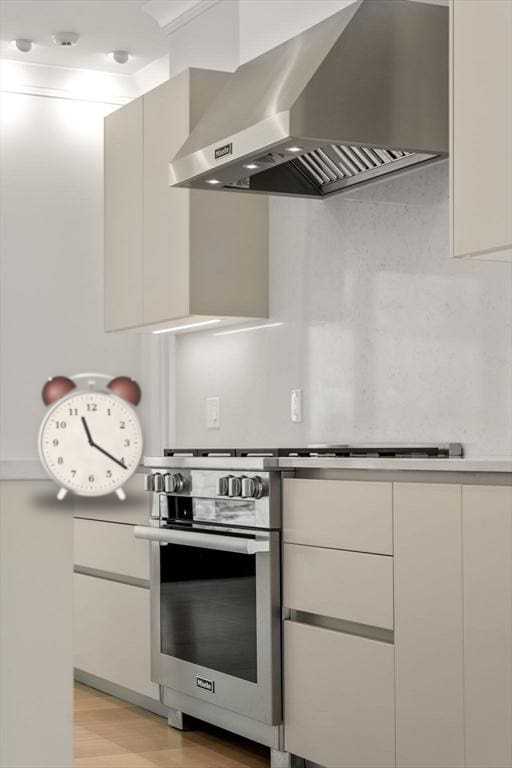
{"hour": 11, "minute": 21}
